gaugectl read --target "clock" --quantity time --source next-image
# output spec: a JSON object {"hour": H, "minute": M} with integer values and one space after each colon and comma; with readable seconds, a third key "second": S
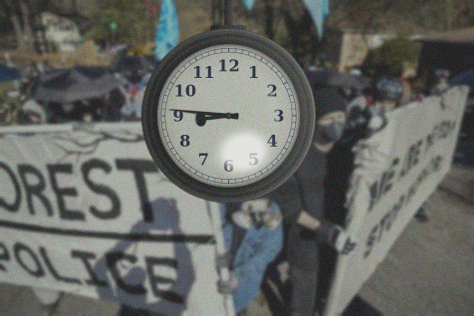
{"hour": 8, "minute": 46}
